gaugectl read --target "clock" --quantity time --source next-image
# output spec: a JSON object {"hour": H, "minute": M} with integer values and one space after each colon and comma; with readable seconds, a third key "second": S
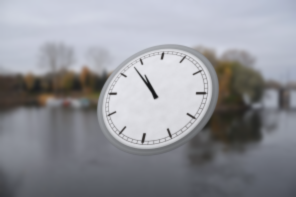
{"hour": 10, "minute": 53}
